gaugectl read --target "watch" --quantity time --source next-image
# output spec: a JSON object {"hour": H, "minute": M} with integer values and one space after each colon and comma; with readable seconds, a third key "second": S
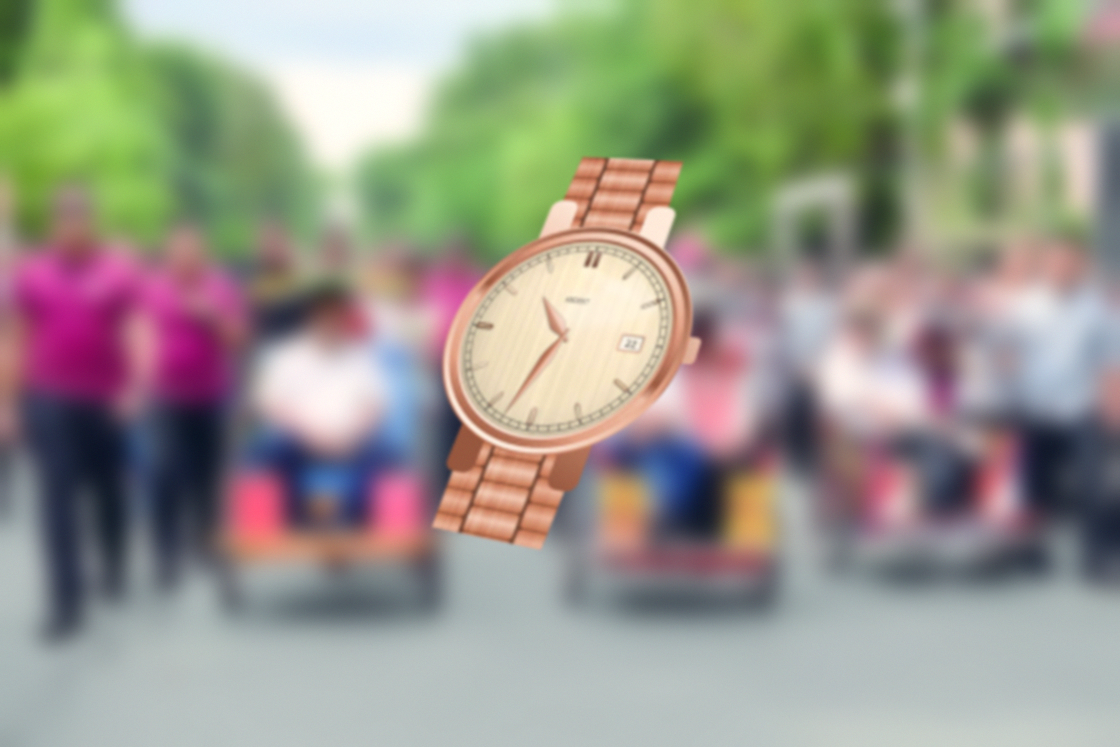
{"hour": 10, "minute": 33}
